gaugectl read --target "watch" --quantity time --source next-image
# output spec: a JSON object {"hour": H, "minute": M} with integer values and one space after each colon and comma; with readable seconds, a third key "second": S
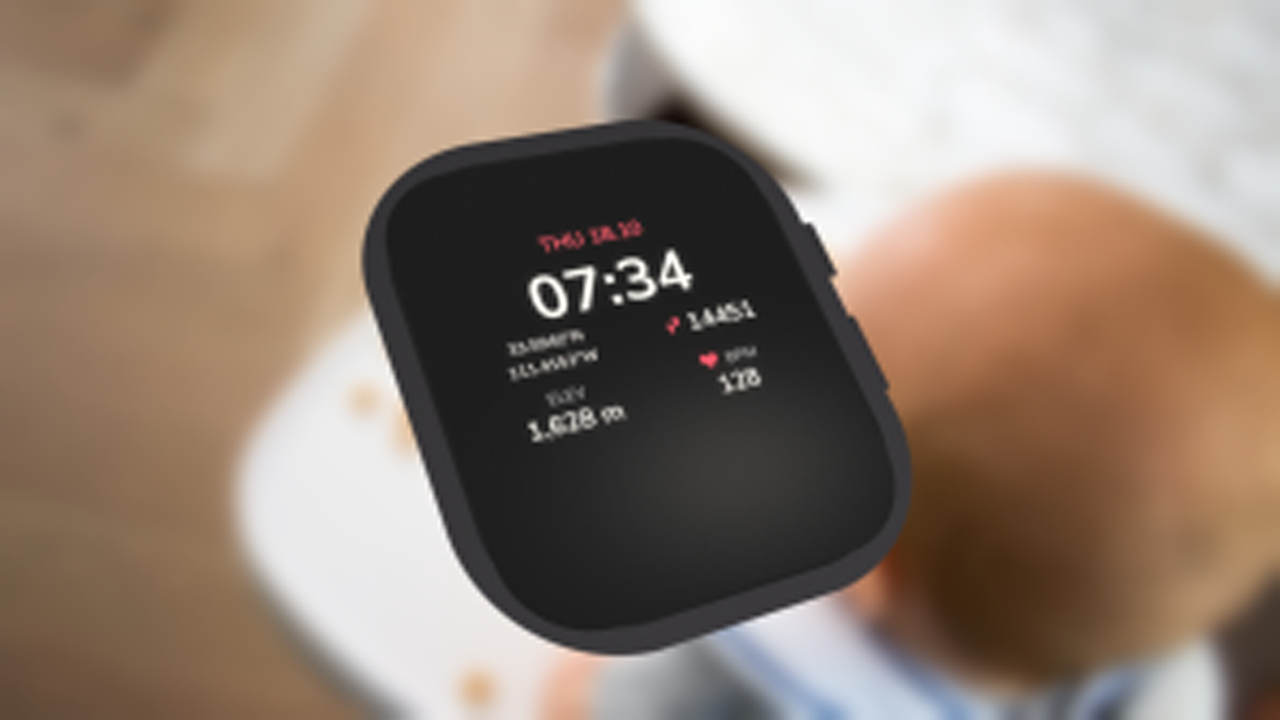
{"hour": 7, "minute": 34}
